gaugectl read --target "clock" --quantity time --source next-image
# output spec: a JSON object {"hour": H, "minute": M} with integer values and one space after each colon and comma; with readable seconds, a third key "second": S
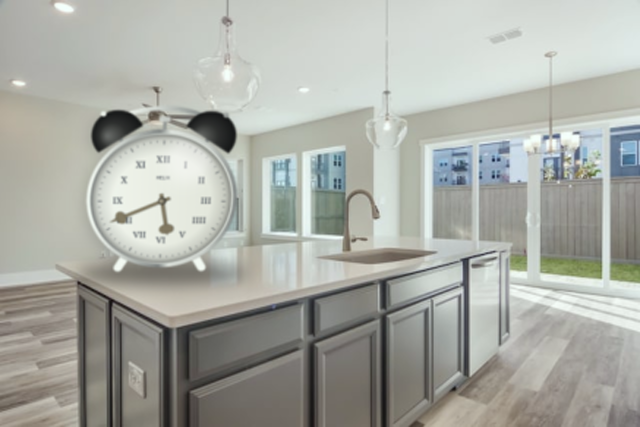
{"hour": 5, "minute": 41}
